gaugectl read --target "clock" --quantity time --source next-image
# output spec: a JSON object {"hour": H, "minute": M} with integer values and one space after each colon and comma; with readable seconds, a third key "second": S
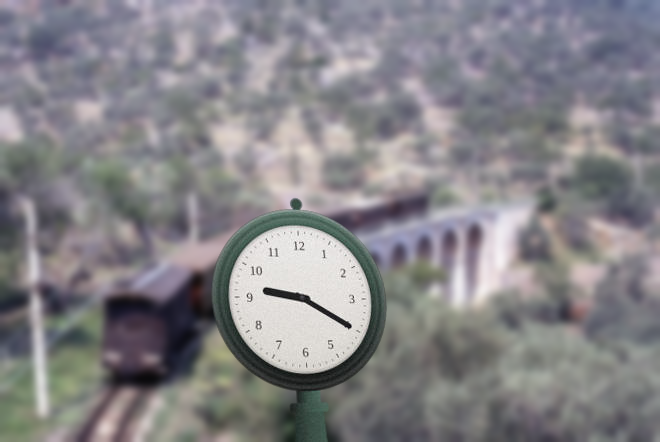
{"hour": 9, "minute": 20}
